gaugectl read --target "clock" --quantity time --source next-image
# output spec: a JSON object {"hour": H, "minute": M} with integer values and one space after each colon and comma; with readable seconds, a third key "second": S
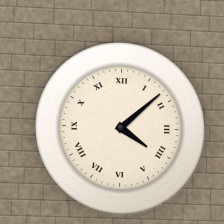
{"hour": 4, "minute": 8}
